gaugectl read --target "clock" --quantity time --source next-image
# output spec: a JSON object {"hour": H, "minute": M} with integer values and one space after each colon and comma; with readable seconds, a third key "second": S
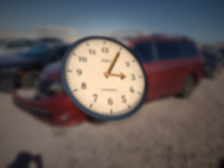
{"hour": 3, "minute": 5}
